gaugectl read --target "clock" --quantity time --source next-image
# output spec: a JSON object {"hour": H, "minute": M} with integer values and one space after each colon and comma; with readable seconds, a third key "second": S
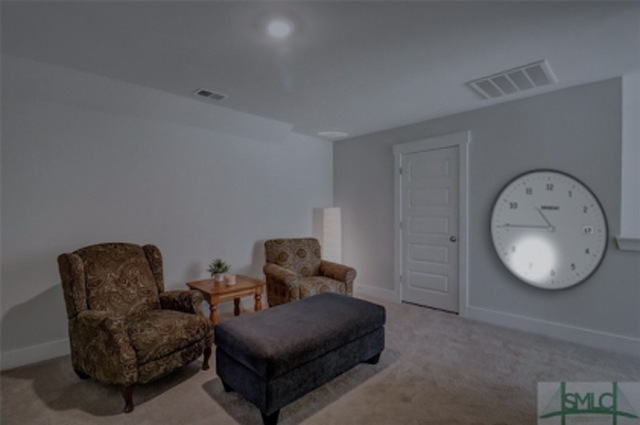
{"hour": 10, "minute": 45}
